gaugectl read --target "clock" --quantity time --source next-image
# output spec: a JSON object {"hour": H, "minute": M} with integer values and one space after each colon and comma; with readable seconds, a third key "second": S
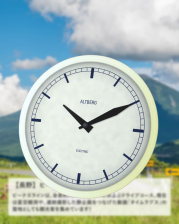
{"hour": 10, "minute": 10}
